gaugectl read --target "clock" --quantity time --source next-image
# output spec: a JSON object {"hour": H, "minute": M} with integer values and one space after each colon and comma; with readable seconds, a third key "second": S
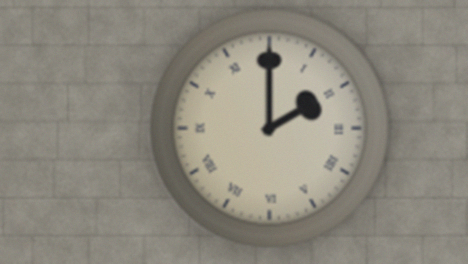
{"hour": 2, "minute": 0}
